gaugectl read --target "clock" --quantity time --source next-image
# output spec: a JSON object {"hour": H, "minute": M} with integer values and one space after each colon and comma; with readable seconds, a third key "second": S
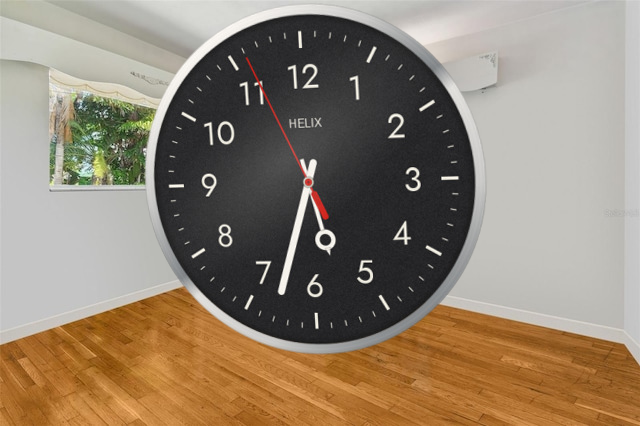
{"hour": 5, "minute": 32, "second": 56}
